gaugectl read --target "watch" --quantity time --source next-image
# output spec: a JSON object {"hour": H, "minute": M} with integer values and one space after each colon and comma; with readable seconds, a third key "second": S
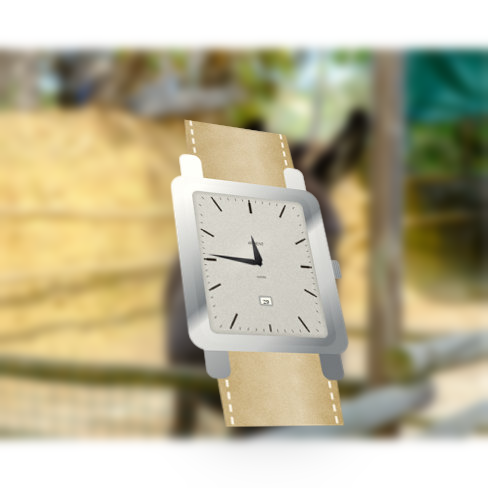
{"hour": 11, "minute": 46}
